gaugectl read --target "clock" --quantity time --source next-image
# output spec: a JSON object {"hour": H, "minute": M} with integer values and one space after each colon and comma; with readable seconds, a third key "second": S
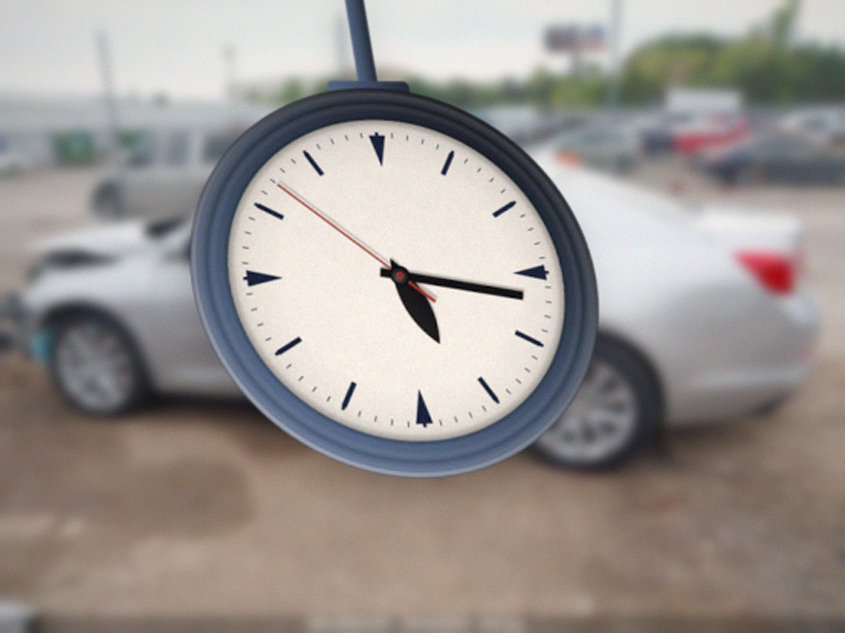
{"hour": 5, "minute": 16, "second": 52}
